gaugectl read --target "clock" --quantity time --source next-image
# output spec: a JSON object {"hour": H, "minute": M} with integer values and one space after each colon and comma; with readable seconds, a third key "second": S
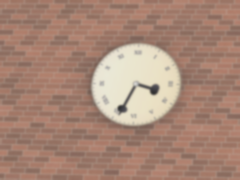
{"hour": 3, "minute": 34}
